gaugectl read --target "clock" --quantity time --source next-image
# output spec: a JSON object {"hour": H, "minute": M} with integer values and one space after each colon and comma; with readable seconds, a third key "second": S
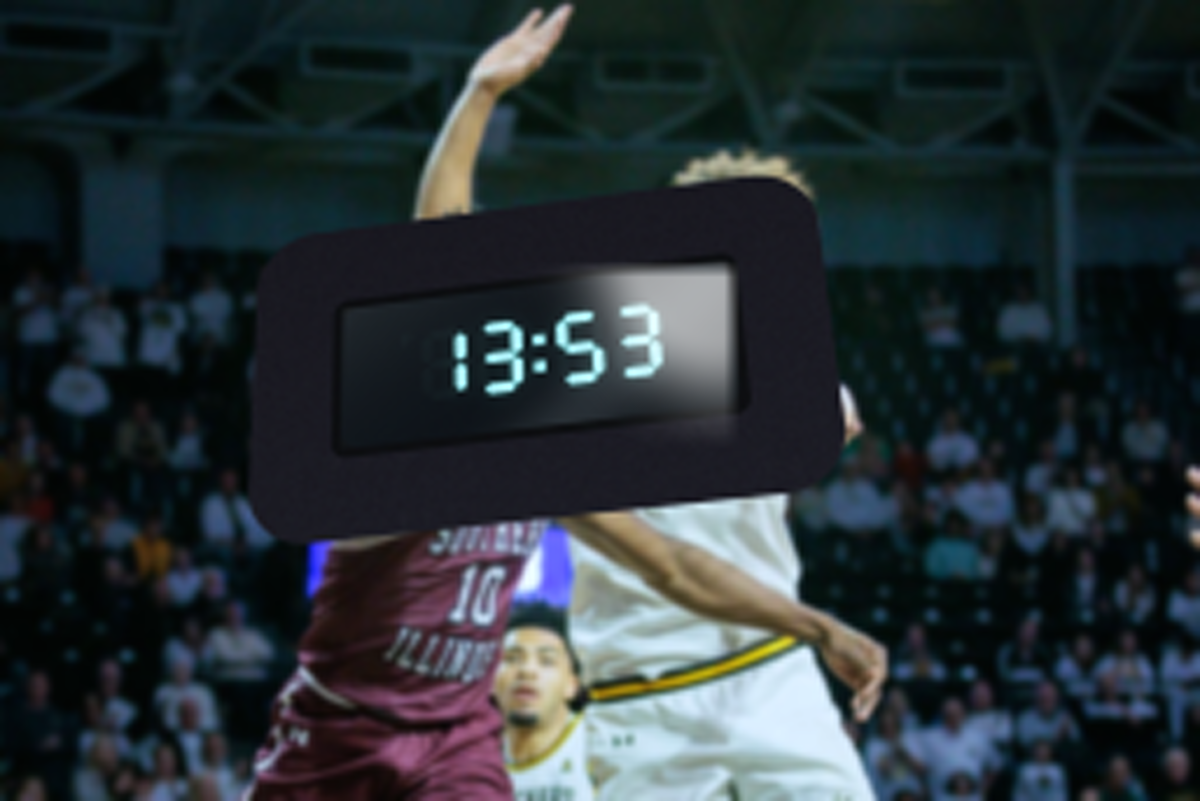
{"hour": 13, "minute": 53}
